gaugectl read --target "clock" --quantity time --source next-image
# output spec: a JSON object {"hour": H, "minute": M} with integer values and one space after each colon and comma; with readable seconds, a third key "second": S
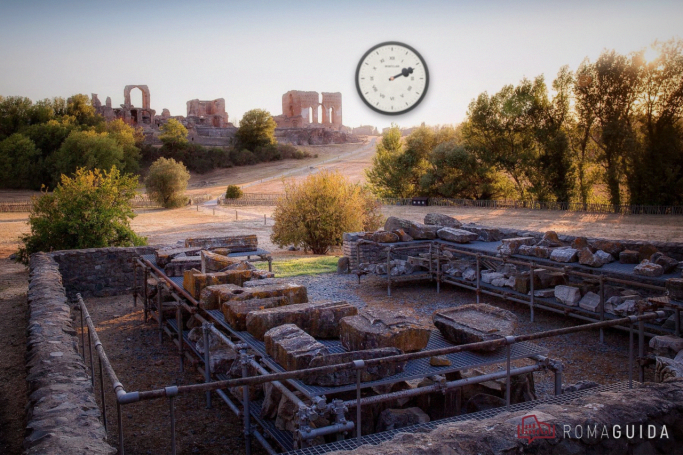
{"hour": 2, "minute": 11}
